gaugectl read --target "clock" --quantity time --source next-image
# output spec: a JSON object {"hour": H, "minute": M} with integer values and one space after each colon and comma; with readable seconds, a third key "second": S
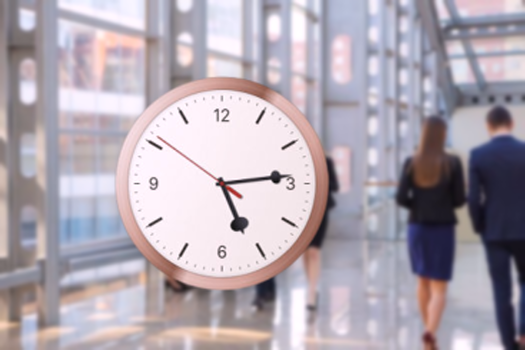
{"hour": 5, "minute": 13, "second": 51}
